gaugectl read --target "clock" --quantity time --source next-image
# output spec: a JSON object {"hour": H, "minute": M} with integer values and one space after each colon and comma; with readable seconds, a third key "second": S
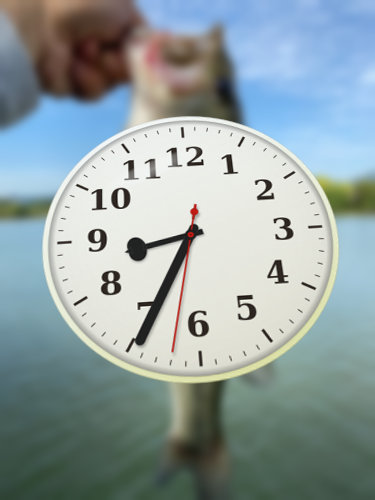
{"hour": 8, "minute": 34, "second": 32}
